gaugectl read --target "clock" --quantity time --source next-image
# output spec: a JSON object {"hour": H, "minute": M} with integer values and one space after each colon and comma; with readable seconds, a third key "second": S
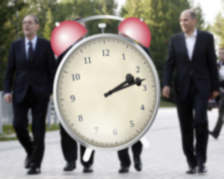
{"hour": 2, "minute": 13}
